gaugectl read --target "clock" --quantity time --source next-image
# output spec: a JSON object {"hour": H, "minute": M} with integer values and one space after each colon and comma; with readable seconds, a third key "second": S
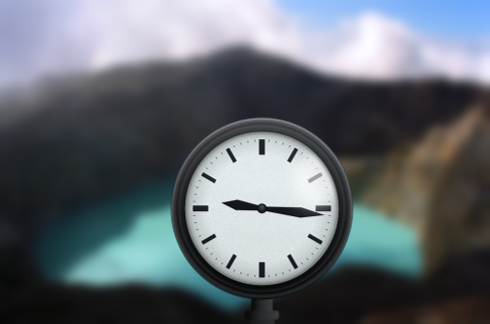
{"hour": 9, "minute": 16}
